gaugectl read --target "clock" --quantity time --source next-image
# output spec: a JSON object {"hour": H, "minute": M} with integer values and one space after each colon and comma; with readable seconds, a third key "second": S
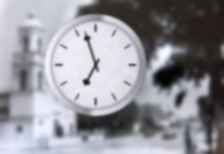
{"hour": 6, "minute": 57}
